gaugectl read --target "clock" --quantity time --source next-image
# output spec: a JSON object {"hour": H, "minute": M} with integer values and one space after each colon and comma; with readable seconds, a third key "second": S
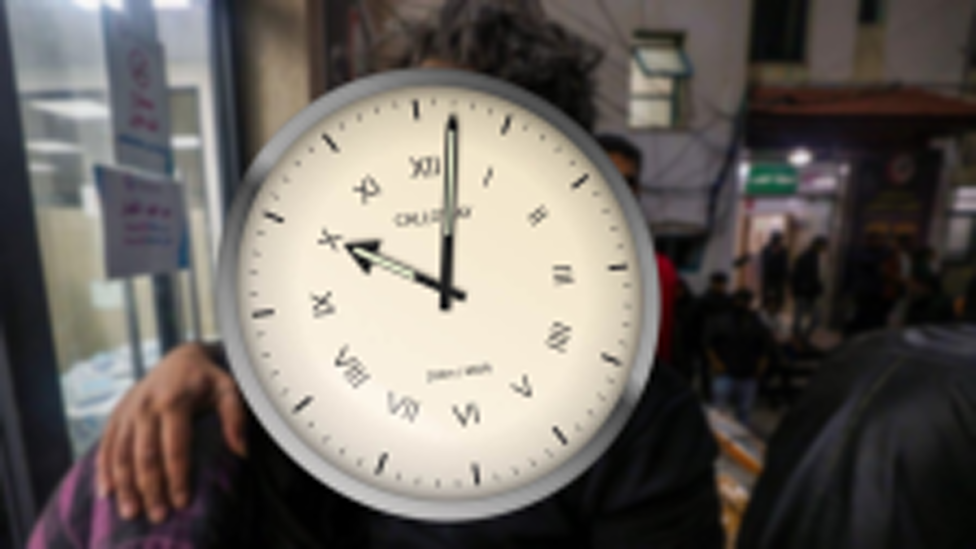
{"hour": 10, "minute": 2}
